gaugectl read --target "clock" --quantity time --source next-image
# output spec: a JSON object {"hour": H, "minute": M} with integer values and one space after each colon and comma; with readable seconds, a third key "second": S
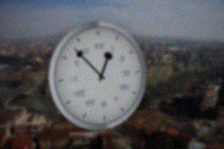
{"hour": 12, "minute": 53}
